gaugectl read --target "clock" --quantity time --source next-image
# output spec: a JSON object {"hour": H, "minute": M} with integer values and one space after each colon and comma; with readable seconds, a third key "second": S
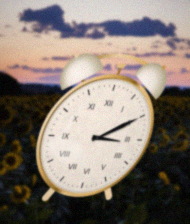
{"hour": 3, "minute": 10}
